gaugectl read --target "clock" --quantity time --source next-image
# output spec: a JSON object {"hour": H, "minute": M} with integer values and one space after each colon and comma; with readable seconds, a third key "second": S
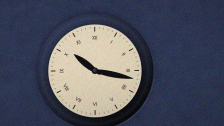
{"hour": 10, "minute": 17}
